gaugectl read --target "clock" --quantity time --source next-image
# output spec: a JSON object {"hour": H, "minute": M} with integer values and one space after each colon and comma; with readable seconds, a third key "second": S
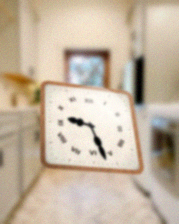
{"hour": 9, "minute": 27}
